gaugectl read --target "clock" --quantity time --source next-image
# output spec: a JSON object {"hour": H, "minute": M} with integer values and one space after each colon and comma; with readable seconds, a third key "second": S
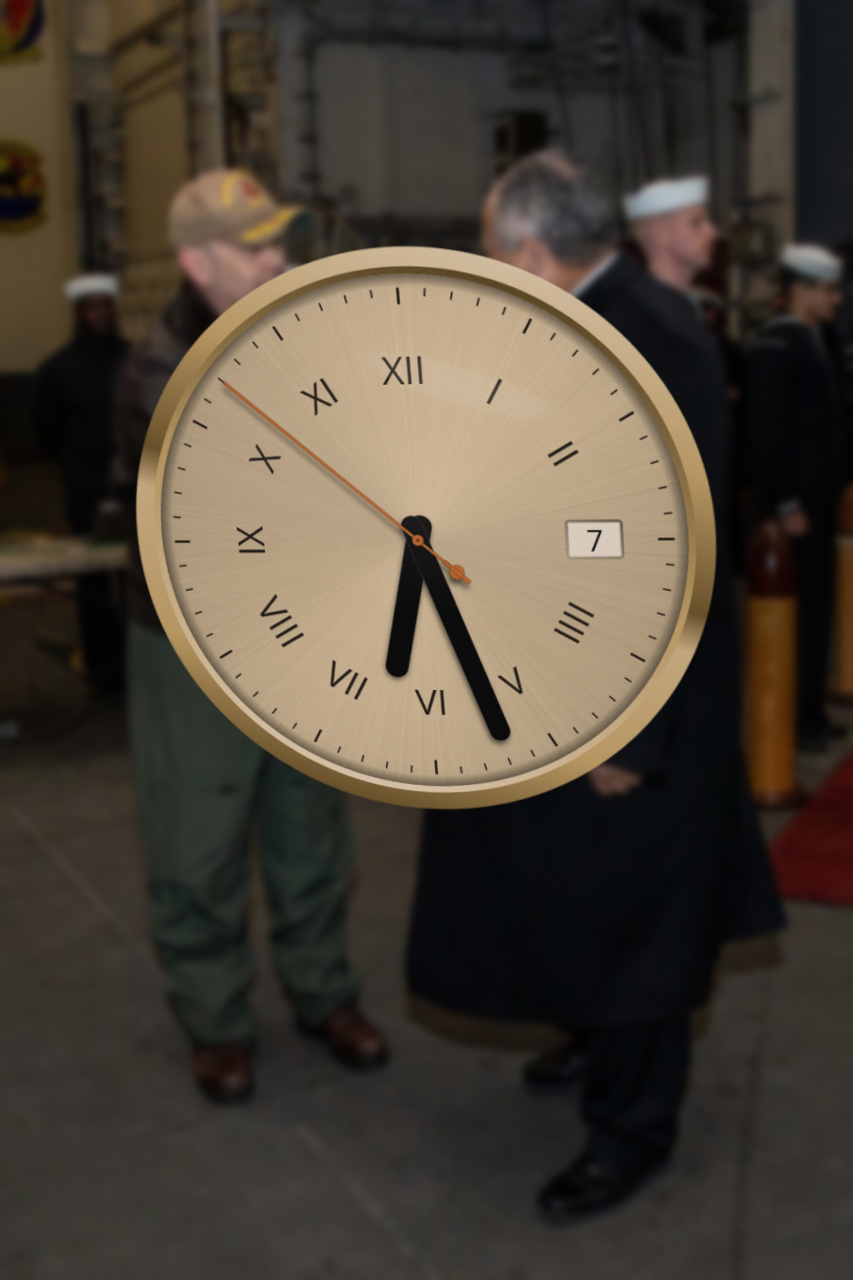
{"hour": 6, "minute": 26, "second": 52}
